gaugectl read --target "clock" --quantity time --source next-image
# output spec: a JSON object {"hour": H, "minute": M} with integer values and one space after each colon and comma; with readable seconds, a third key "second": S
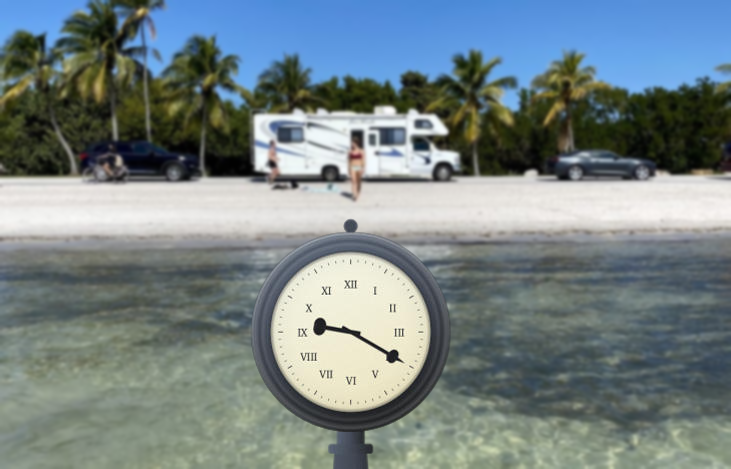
{"hour": 9, "minute": 20}
